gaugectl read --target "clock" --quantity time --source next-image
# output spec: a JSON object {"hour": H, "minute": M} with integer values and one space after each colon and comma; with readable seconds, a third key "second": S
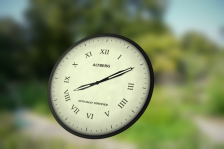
{"hour": 8, "minute": 10}
